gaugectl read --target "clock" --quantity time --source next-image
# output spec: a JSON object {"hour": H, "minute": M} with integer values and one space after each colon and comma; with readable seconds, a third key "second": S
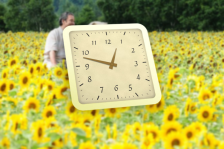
{"hour": 12, "minute": 48}
